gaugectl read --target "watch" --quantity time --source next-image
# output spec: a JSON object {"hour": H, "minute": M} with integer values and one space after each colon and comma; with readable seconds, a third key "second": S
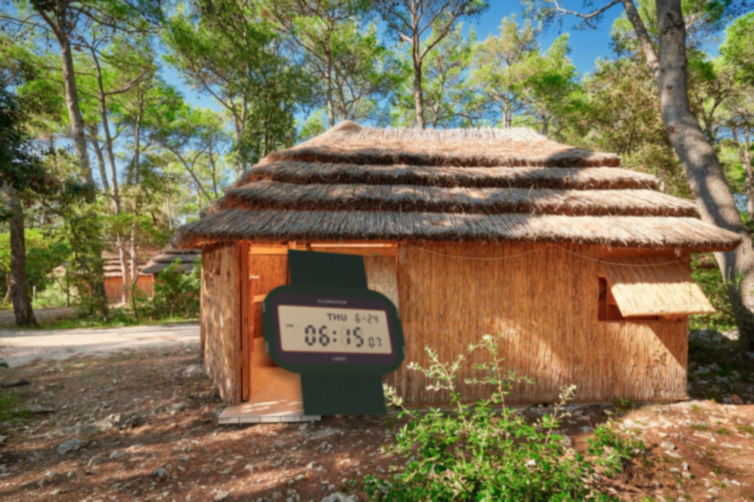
{"hour": 6, "minute": 15, "second": 7}
